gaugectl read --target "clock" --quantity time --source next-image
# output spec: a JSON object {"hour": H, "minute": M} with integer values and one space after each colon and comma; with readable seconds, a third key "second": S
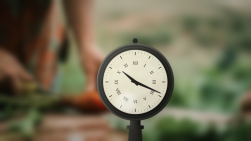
{"hour": 10, "minute": 19}
